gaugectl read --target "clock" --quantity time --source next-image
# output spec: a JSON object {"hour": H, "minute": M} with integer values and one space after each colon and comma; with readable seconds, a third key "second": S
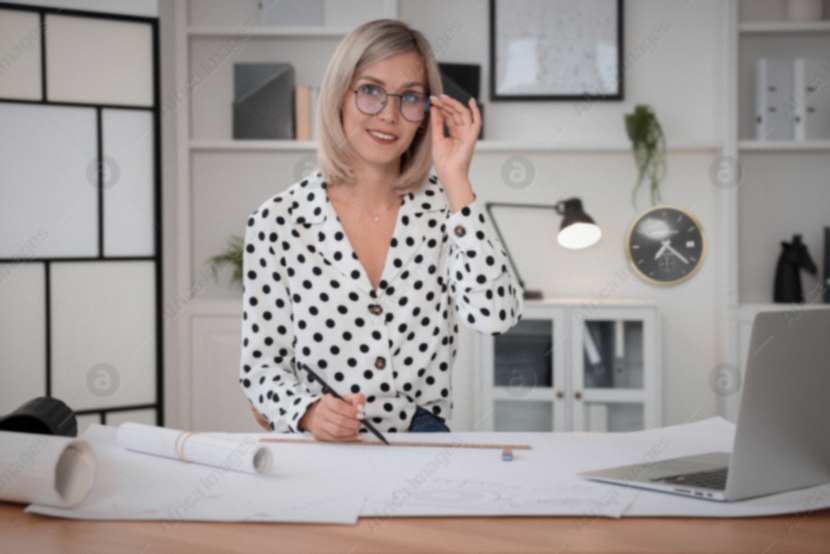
{"hour": 7, "minute": 22}
